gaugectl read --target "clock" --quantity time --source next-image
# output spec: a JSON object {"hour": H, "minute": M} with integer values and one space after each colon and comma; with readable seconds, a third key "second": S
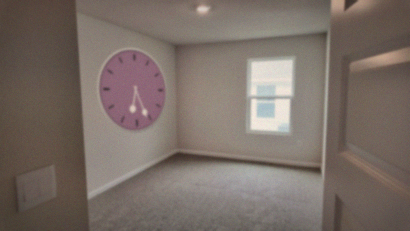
{"hour": 6, "minute": 26}
